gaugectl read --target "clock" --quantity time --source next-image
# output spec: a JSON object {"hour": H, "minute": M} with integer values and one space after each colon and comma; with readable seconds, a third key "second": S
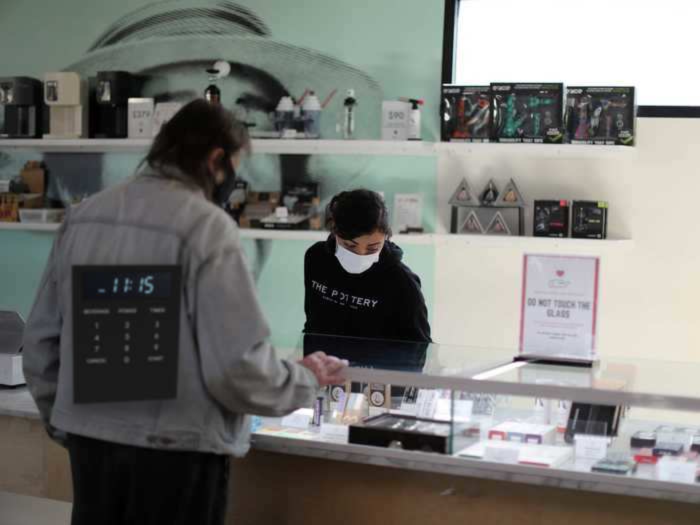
{"hour": 11, "minute": 15}
